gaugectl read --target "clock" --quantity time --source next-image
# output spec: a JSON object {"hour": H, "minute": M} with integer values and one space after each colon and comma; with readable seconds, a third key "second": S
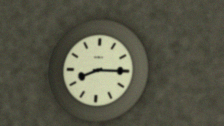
{"hour": 8, "minute": 15}
